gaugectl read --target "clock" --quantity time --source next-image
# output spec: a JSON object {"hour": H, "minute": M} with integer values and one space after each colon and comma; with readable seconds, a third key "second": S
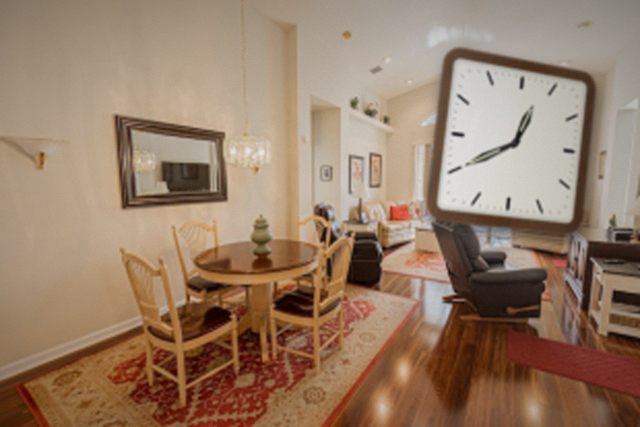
{"hour": 12, "minute": 40}
